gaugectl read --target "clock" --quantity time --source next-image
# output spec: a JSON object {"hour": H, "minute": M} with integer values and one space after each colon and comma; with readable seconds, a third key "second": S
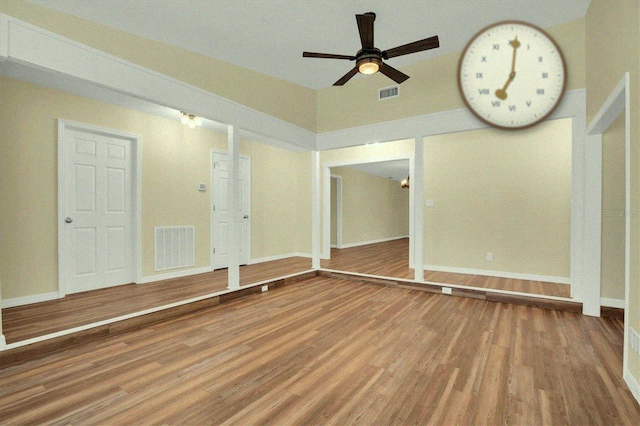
{"hour": 7, "minute": 1}
